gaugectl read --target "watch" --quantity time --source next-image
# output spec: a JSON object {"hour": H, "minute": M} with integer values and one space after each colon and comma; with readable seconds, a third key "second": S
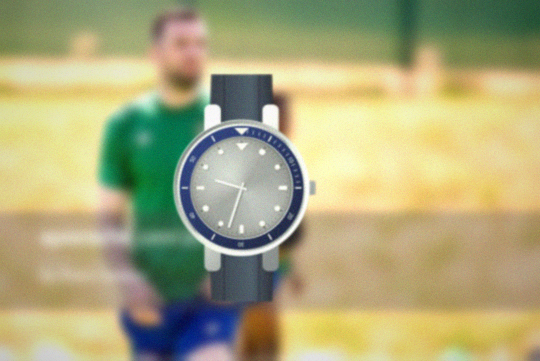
{"hour": 9, "minute": 33}
